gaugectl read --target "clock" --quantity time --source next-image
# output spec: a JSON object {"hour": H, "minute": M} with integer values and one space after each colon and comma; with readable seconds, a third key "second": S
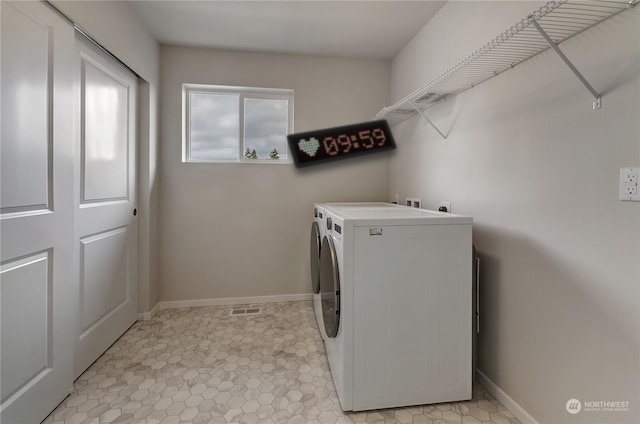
{"hour": 9, "minute": 59}
